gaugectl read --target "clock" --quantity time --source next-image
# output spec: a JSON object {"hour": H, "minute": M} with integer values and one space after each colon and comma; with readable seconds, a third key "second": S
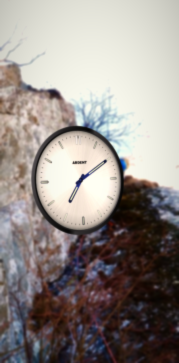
{"hour": 7, "minute": 10}
